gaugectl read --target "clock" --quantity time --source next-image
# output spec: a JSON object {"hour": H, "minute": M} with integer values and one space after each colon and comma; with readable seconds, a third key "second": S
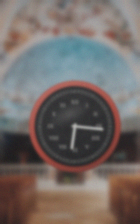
{"hour": 6, "minute": 16}
